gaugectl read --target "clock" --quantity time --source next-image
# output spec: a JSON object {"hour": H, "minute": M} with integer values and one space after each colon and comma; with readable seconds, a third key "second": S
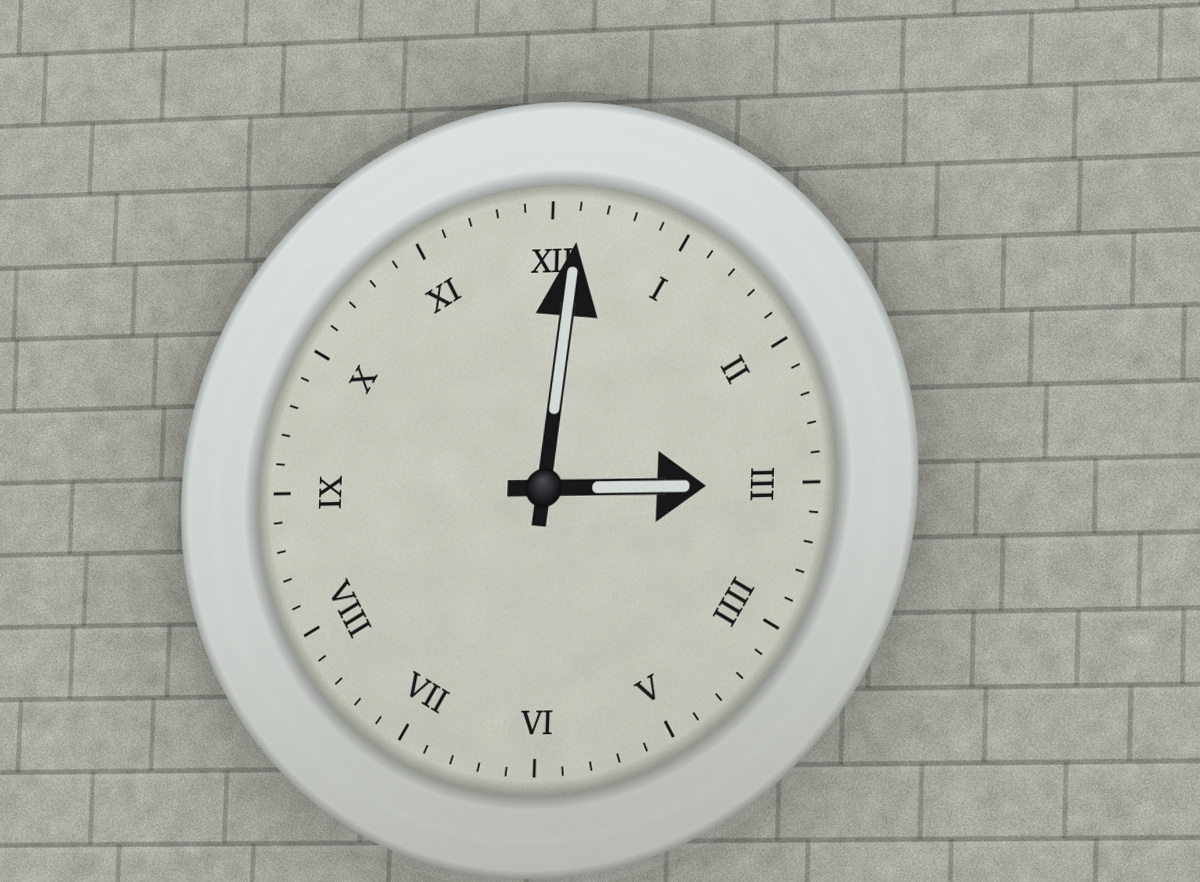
{"hour": 3, "minute": 1}
